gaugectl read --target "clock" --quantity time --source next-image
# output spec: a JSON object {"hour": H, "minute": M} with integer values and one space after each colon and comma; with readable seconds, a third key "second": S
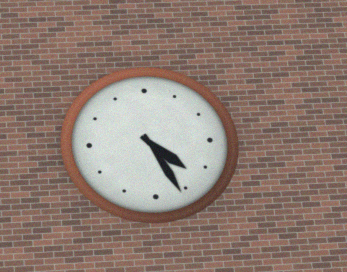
{"hour": 4, "minute": 26}
